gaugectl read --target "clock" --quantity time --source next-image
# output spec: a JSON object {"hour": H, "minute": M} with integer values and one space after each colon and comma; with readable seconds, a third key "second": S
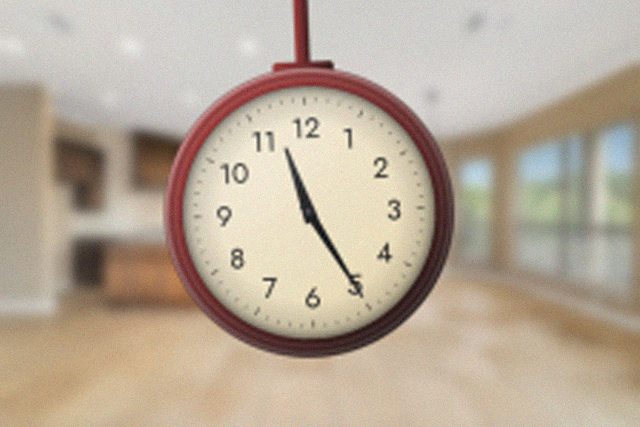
{"hour": 11, "minute": 25}
